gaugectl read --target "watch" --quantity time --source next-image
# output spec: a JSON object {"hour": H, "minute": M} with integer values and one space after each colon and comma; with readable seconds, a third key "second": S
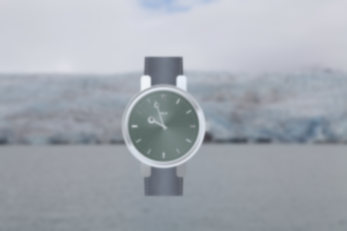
{"hour": 9, "minute": 57}
